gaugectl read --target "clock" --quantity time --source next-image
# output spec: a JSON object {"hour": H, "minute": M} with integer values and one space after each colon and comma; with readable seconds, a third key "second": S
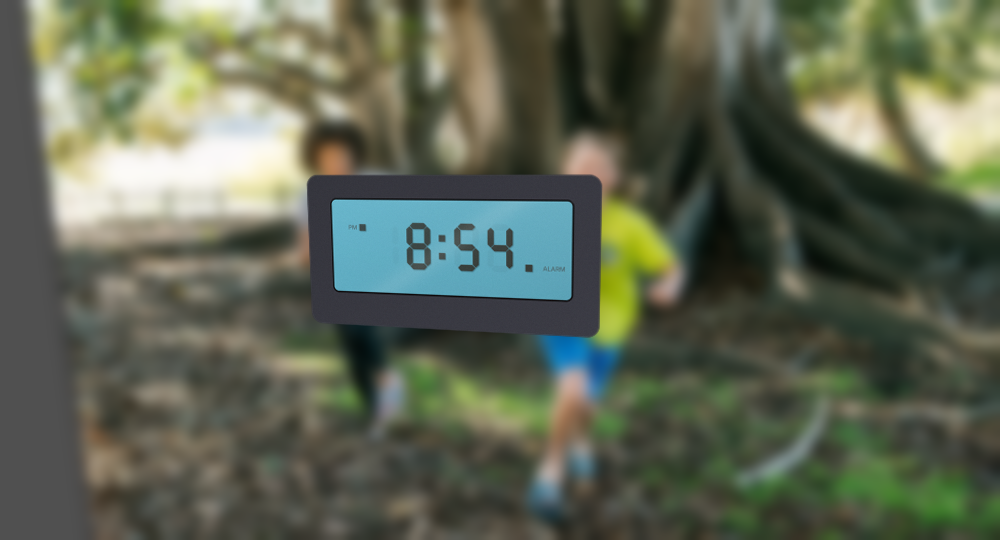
{"hour": 8, "minute": 54}
